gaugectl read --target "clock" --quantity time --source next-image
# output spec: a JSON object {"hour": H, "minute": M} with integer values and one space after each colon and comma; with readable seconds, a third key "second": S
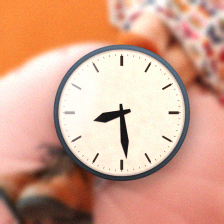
{"hour": 8, "minute": 29}
